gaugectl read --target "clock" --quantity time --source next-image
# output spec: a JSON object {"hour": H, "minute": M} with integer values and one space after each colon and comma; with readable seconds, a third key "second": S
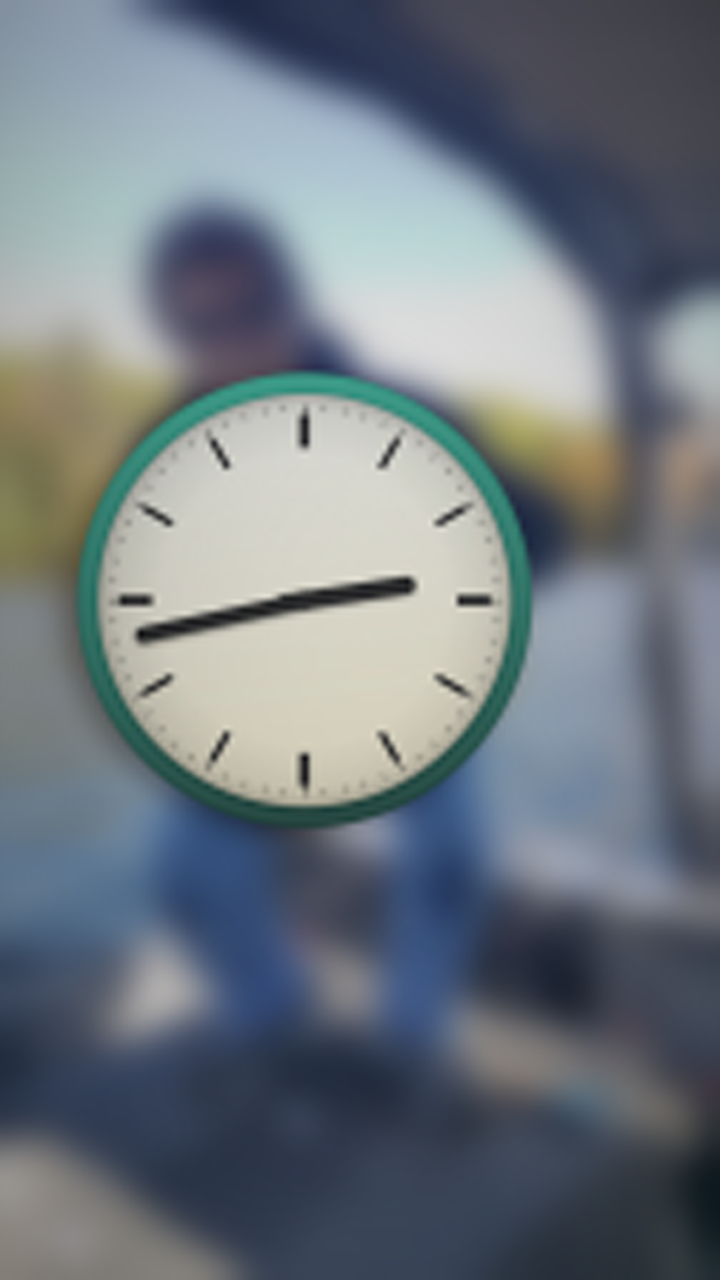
{"hour": 2, "minute": 43}
